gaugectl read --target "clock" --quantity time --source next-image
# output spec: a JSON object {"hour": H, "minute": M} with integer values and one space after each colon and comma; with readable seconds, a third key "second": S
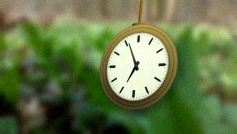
{"hour": 6, "minute": 56}
